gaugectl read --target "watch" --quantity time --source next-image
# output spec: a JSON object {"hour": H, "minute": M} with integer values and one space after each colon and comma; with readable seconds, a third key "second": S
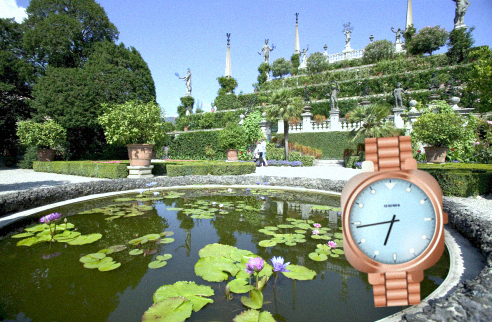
{"hour": 6, "minute": 44}
